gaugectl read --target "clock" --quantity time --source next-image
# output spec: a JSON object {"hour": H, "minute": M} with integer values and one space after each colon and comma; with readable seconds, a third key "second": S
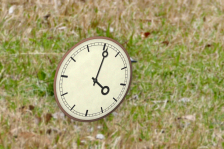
{"hour": 4, "minute": 1}
